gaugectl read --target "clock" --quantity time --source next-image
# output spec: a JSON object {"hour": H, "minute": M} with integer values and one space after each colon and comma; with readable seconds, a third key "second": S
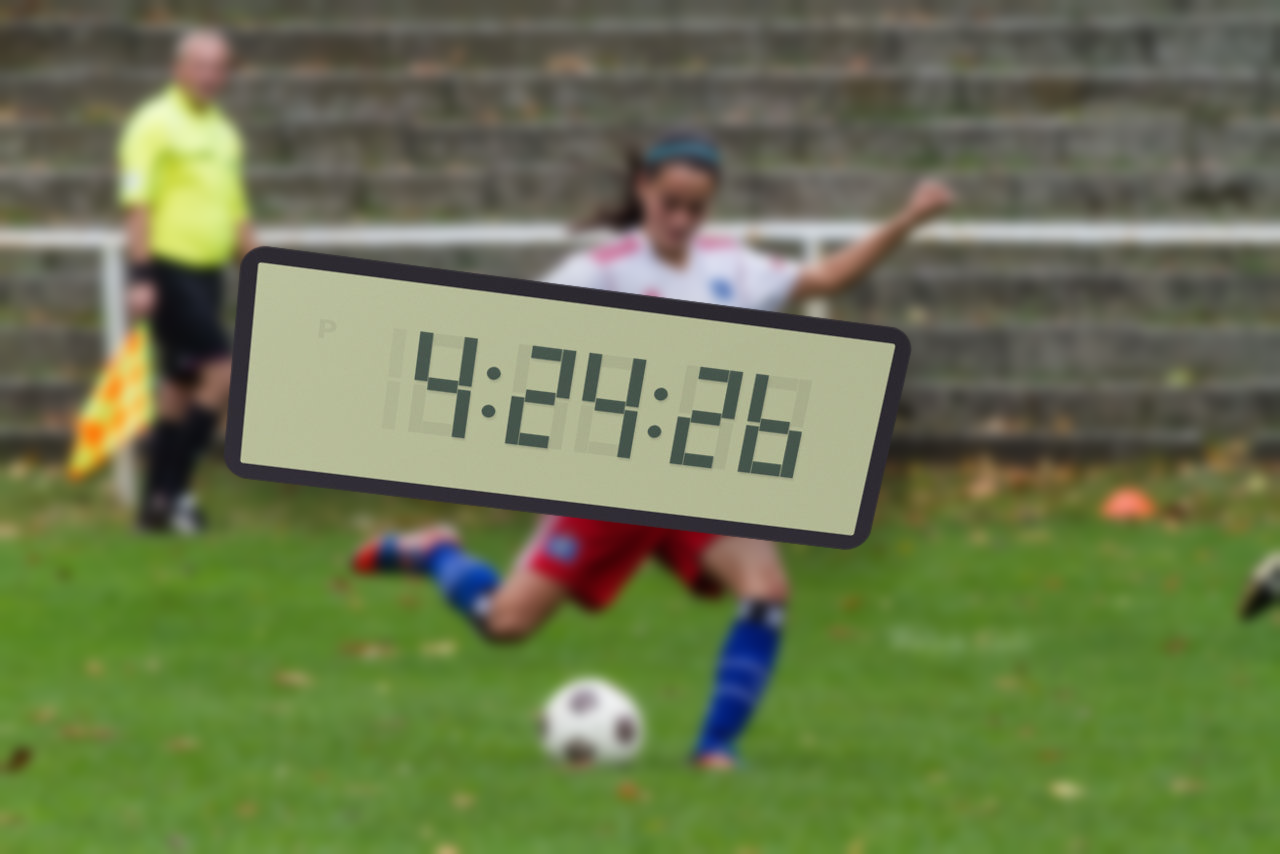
{"hour": 4, "minute": 24, "second": 26}
